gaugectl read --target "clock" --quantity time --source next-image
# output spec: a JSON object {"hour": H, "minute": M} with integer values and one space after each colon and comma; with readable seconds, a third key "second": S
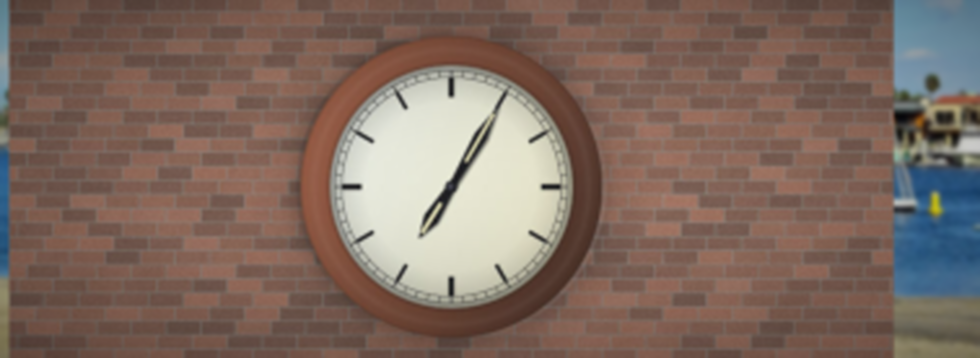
{"hour": 7, "minute": 5}
